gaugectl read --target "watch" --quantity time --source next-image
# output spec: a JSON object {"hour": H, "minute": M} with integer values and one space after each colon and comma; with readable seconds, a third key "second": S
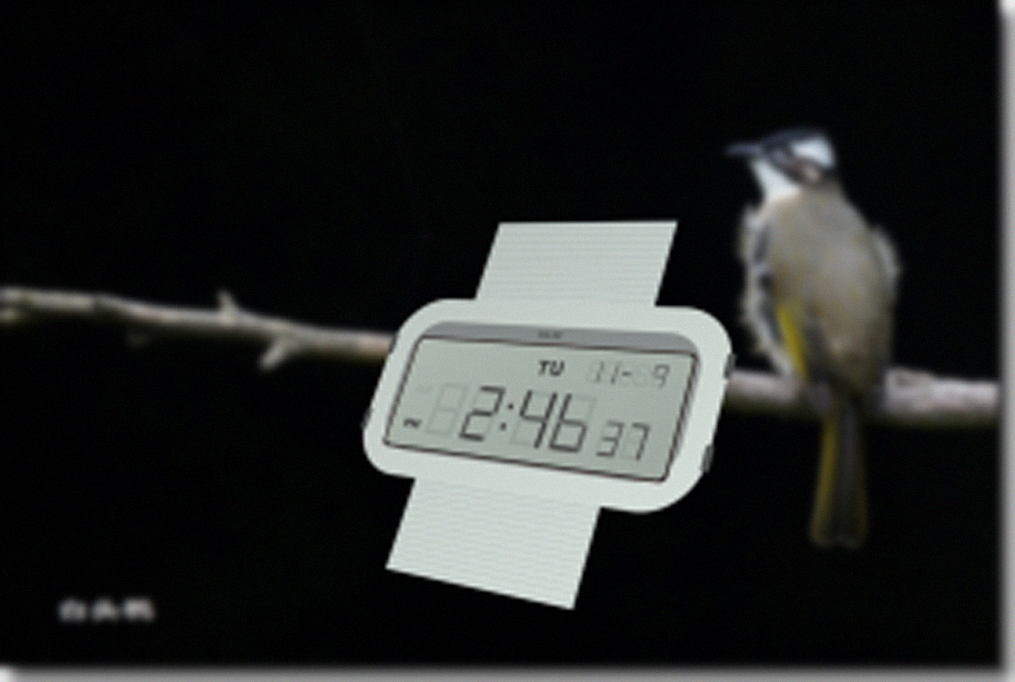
{"hour": 2, "minute": 46, "second": 37}
